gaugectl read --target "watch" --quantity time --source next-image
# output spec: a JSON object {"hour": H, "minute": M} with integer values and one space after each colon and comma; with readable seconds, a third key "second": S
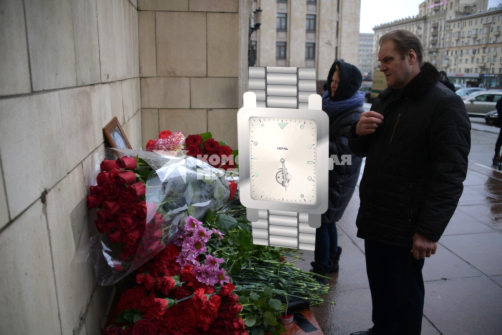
{"hour": 5, "minute": 29}
